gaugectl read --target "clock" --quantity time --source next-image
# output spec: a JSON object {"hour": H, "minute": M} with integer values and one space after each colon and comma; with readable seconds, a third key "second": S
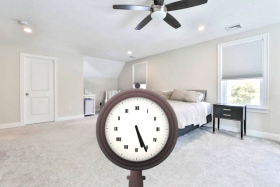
{"hour": 5, "minute": 26}
